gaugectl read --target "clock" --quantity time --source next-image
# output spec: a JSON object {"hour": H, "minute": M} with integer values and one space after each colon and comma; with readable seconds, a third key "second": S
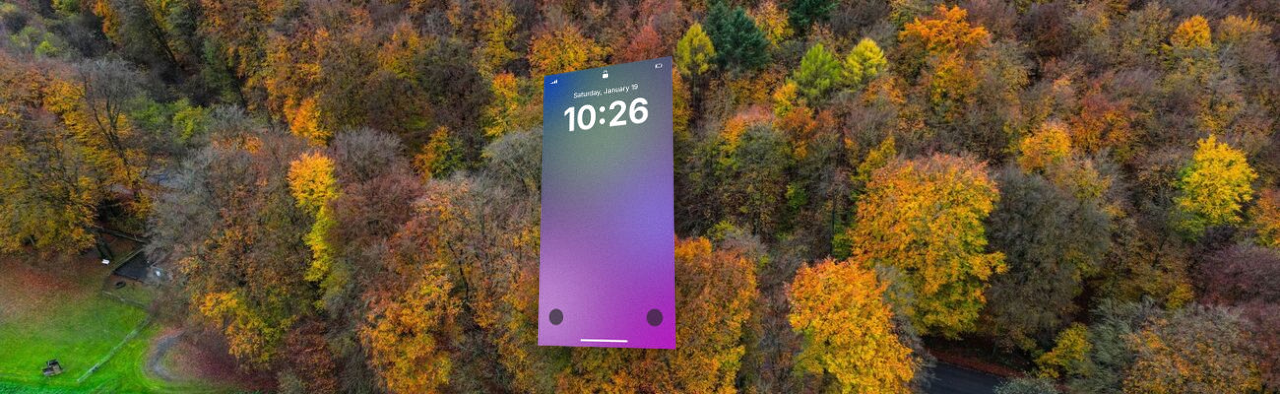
{"hour": 10, "minute": 26}
